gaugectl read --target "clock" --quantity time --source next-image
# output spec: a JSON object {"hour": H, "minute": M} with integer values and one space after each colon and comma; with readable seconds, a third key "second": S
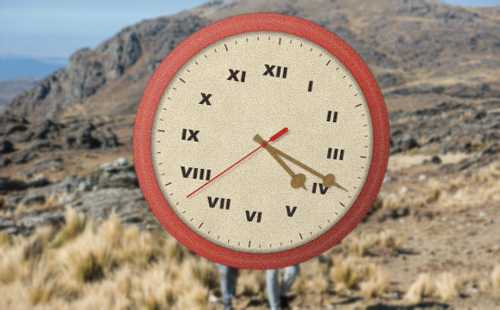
{"hour": 4, "minute": 18, "second": 38}
